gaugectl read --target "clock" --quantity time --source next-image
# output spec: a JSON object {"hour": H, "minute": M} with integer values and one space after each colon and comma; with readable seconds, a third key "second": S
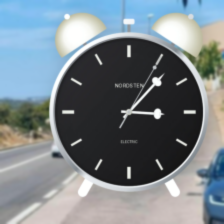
{"hour": 3, "minute": 7, "second": 5}
